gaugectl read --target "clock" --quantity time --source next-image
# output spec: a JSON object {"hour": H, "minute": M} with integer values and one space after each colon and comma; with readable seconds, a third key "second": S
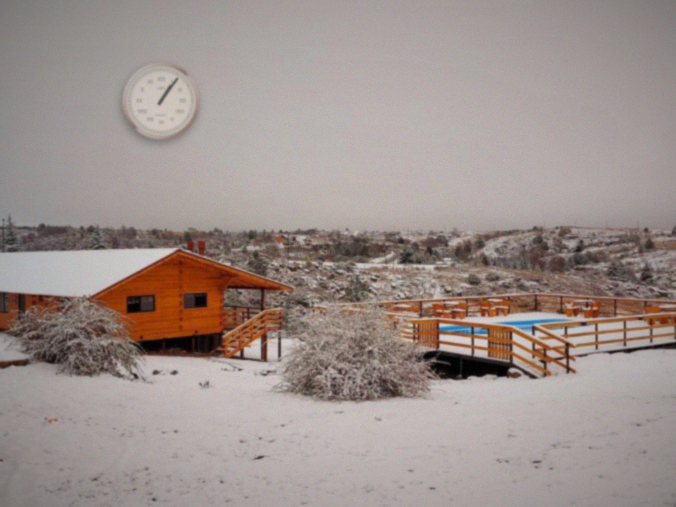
{"hour": 1, "minute": 6}
